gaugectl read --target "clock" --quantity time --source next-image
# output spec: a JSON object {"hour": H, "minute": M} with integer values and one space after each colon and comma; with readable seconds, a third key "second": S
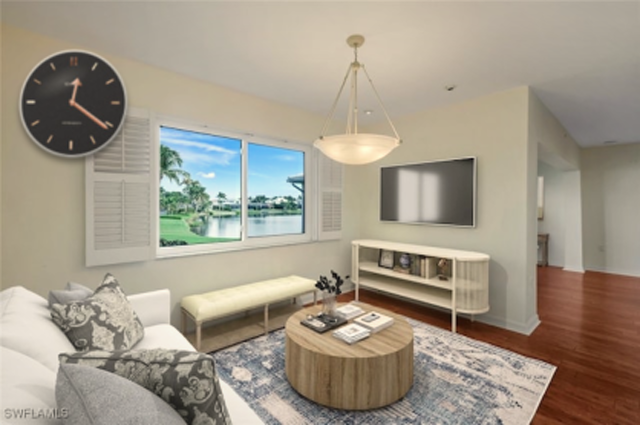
{"hour": 12, "minute": 21}
